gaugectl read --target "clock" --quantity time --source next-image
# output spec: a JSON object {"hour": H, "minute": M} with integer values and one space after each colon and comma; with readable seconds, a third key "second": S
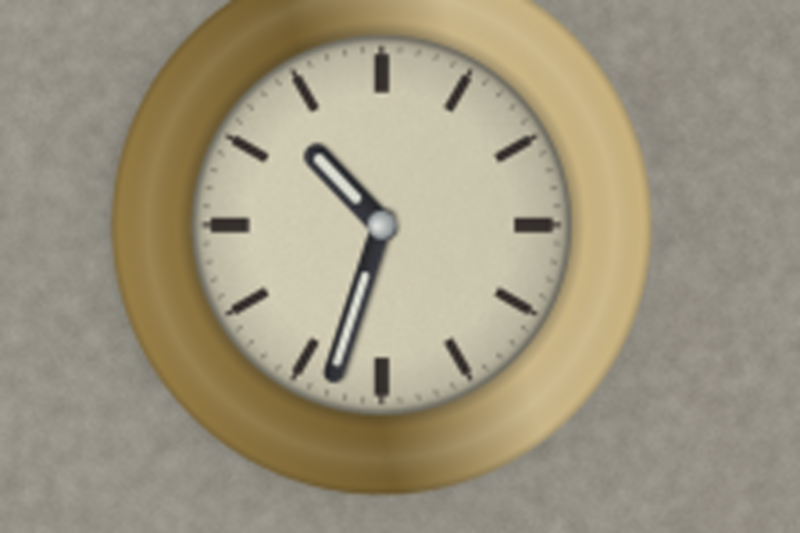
{"hour": 10, "minute": 33}
